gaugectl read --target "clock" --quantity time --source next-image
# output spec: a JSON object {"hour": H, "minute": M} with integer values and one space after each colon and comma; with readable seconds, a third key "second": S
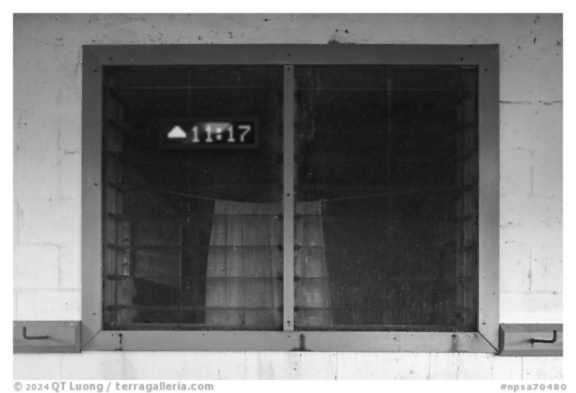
{"hour": 11, "minute": 17}
